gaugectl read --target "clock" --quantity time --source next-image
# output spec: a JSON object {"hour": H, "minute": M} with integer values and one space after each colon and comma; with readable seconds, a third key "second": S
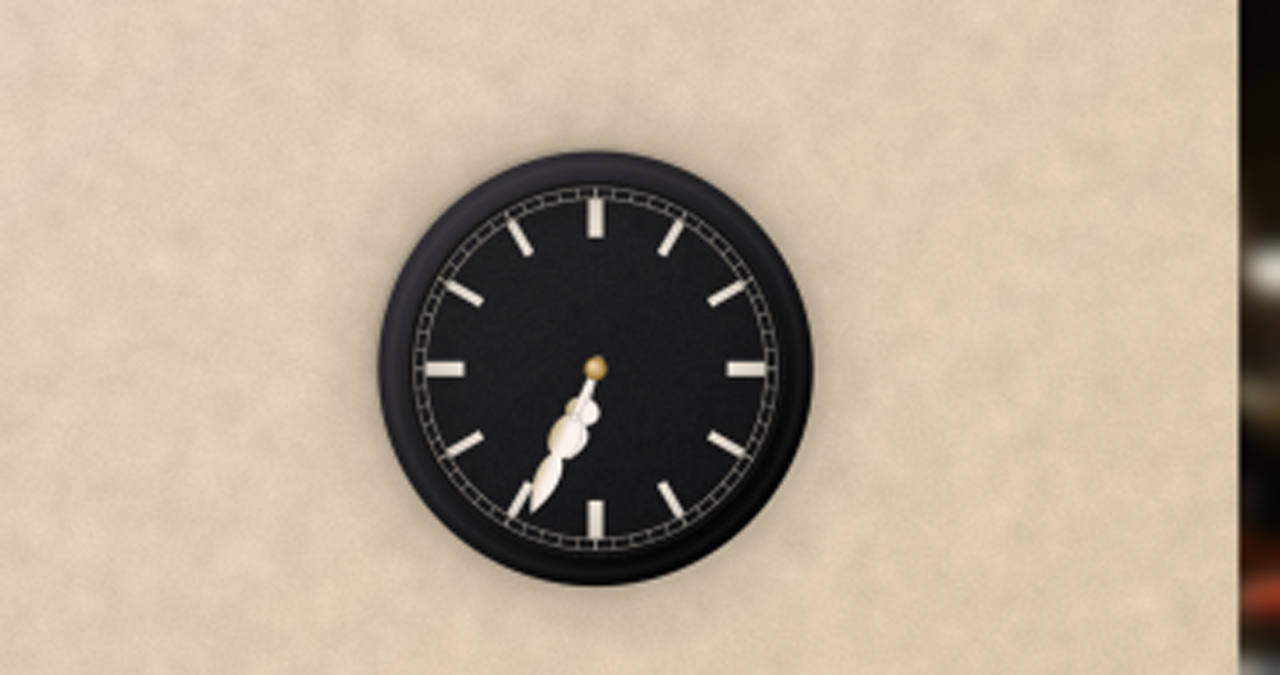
{"hour": 6, "minute": 34}
